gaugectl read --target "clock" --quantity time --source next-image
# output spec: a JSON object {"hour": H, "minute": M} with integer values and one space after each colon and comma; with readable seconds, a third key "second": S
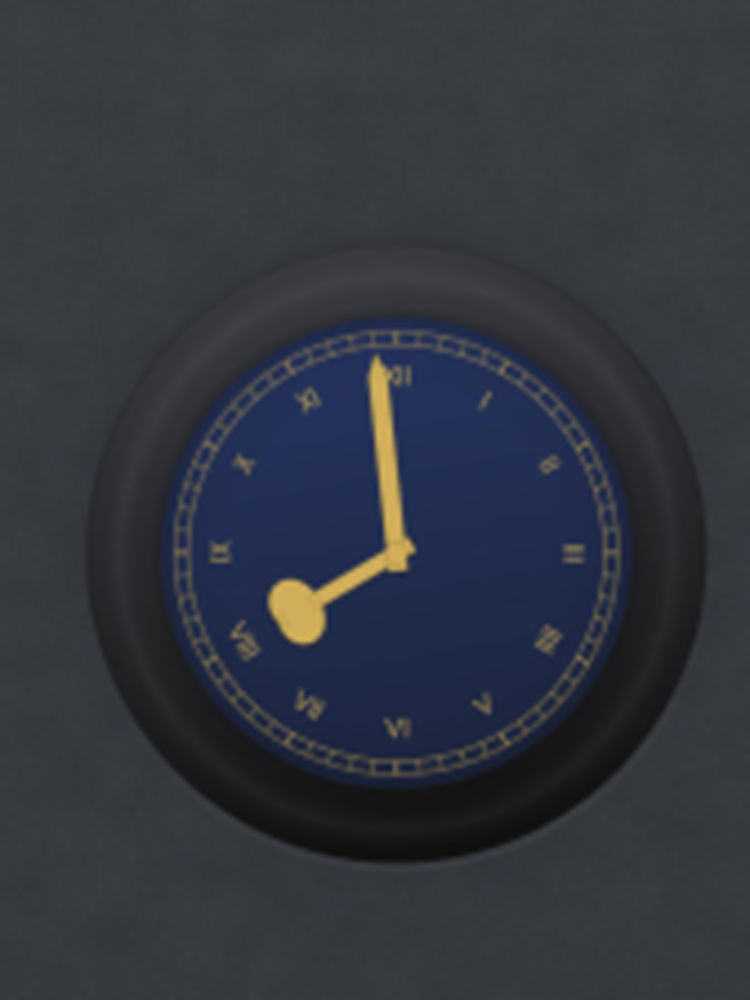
{"hour": 7, "minute": 59}
